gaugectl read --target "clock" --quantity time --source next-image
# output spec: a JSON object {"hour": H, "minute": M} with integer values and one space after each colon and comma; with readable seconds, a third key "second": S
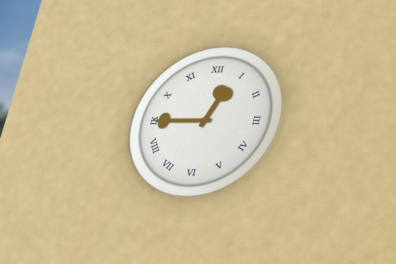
{"hour": 12, "minute": 45}
